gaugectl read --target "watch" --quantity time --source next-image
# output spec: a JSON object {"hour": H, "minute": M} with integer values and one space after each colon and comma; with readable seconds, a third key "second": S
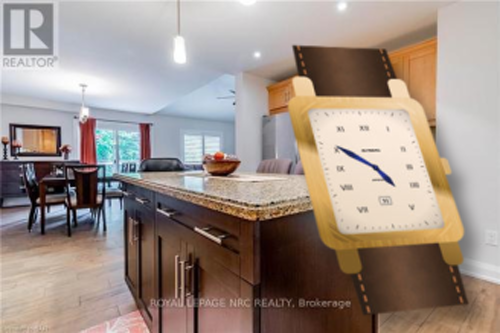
{"hour": 4, "minute": 51}
